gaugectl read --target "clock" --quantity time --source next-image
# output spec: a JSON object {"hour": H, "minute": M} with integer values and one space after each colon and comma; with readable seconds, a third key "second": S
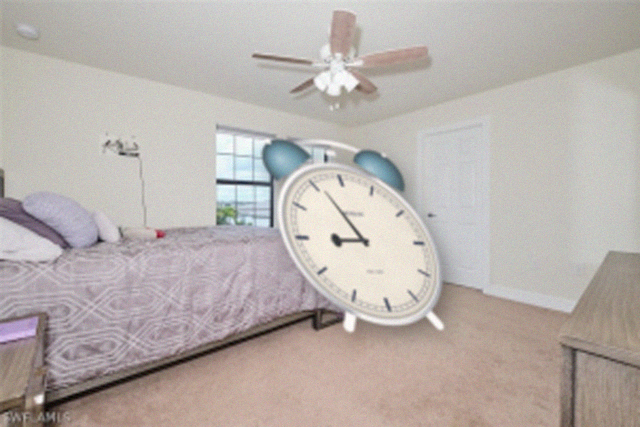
{"hour": 8, "minute": 56}
